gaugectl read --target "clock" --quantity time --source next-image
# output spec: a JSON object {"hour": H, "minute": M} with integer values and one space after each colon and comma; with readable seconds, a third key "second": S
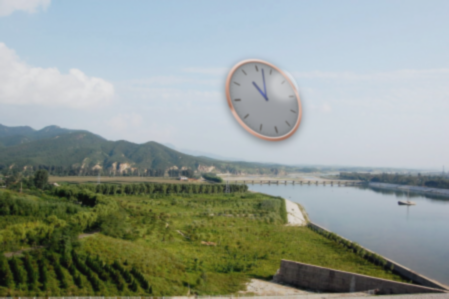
{"hour": 11, "minute": 2}
